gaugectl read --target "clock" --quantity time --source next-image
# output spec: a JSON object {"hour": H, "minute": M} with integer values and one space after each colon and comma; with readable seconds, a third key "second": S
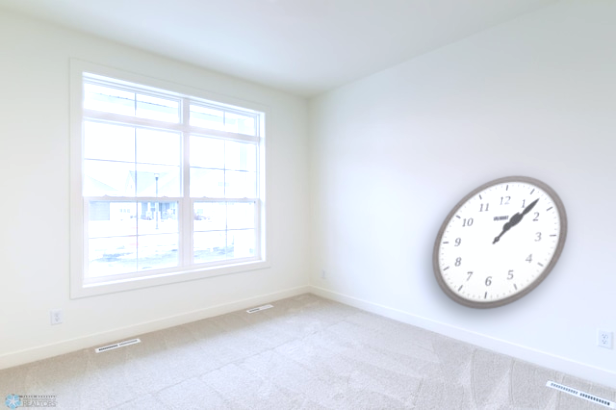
{"hour": 1, "minute": 7}
